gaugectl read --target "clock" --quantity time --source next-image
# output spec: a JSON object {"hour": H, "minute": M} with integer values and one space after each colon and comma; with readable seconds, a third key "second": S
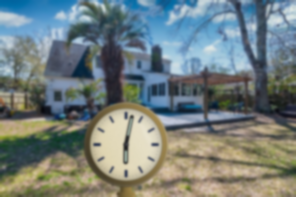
{"hour": 6, "minute": 2}
